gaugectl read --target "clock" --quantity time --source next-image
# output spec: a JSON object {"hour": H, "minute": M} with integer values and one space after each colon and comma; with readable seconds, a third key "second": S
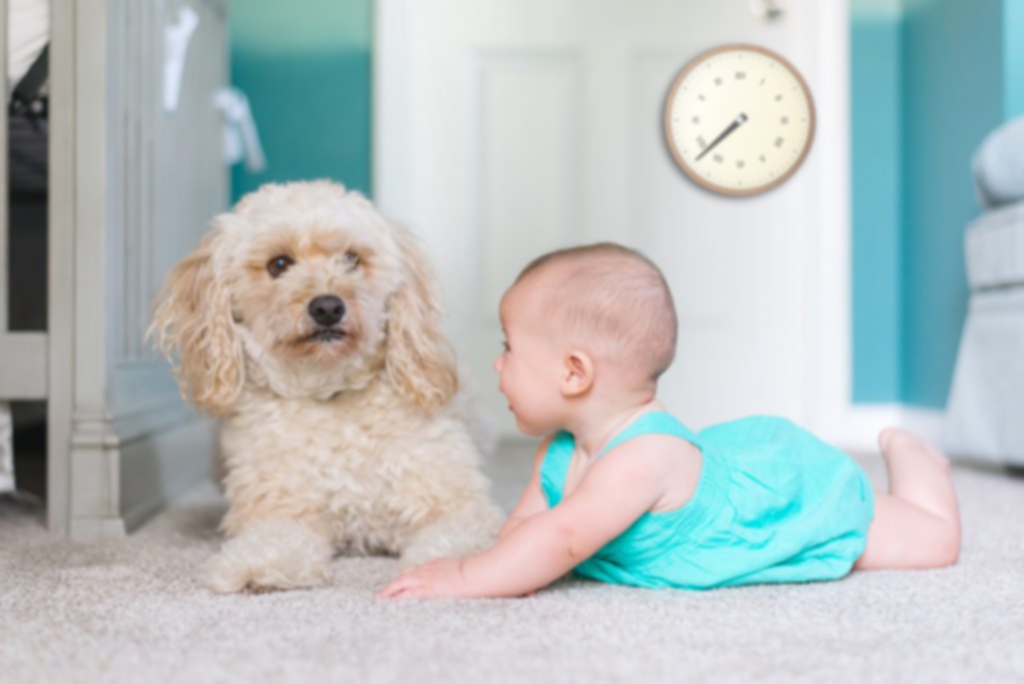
{"hour": 7, "minute": 38}
